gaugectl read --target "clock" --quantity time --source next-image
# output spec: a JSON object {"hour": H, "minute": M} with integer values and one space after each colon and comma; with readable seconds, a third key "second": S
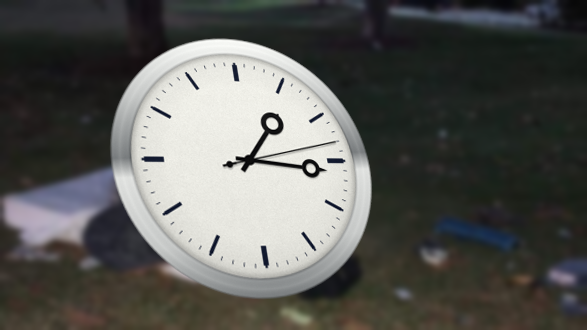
{"hour": 1, "minute": 16, "second": 13}
